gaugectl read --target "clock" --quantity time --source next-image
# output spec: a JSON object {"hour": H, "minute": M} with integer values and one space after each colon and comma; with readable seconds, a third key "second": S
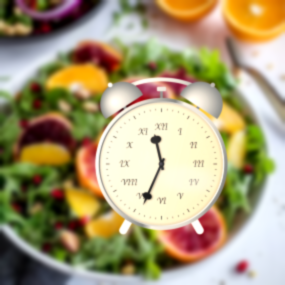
{"hour": 11, "minute": 34}
